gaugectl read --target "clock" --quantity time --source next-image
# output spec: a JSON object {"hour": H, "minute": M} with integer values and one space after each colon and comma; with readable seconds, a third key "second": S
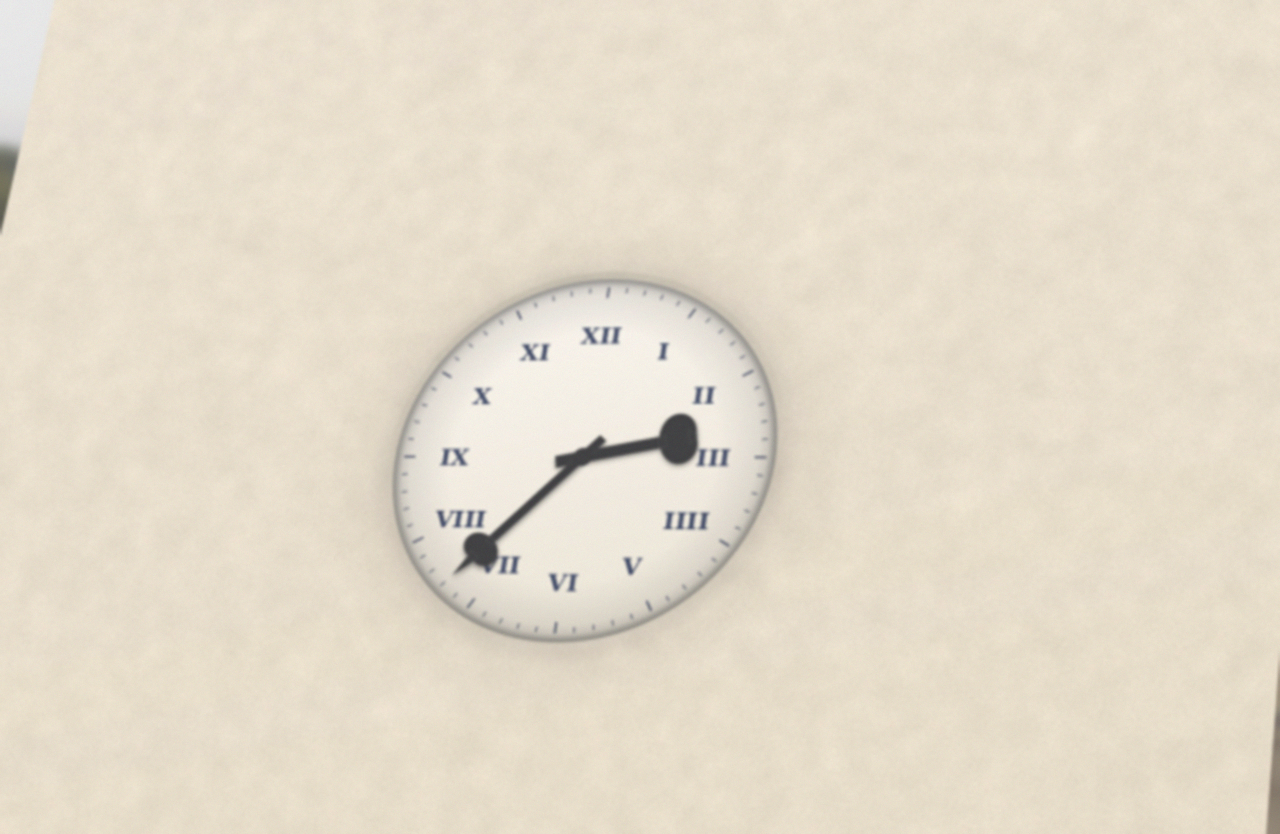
{"hour": 2, "minute": 37}
